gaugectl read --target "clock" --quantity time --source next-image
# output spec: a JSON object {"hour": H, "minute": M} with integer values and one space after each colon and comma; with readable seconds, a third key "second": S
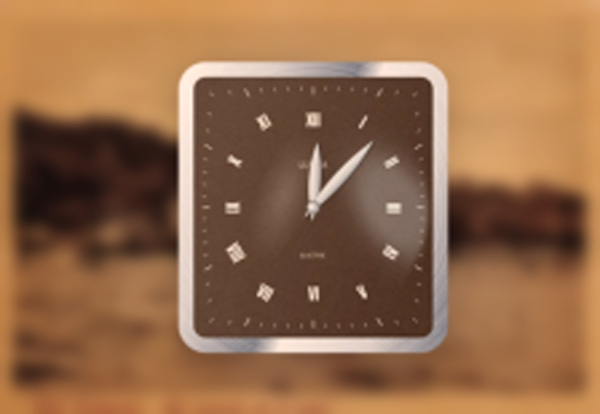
{"hour": 12, "minute": 7}
